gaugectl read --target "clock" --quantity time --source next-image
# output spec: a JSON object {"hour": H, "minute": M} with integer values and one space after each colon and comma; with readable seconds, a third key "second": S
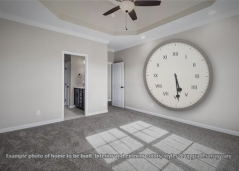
{"hour": 5, "minute": 29}
